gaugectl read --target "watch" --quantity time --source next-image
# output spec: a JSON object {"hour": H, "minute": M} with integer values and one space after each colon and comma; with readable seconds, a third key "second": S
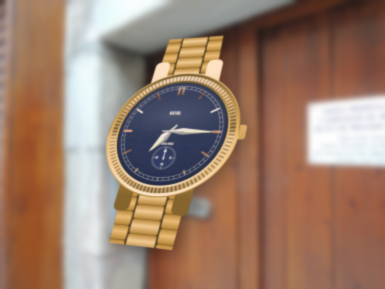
{"hour": 7, "minute": 15}
